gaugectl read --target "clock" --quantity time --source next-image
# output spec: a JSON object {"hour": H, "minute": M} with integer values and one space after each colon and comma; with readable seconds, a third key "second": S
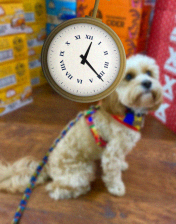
{"hour": 12, "minute": 21}
